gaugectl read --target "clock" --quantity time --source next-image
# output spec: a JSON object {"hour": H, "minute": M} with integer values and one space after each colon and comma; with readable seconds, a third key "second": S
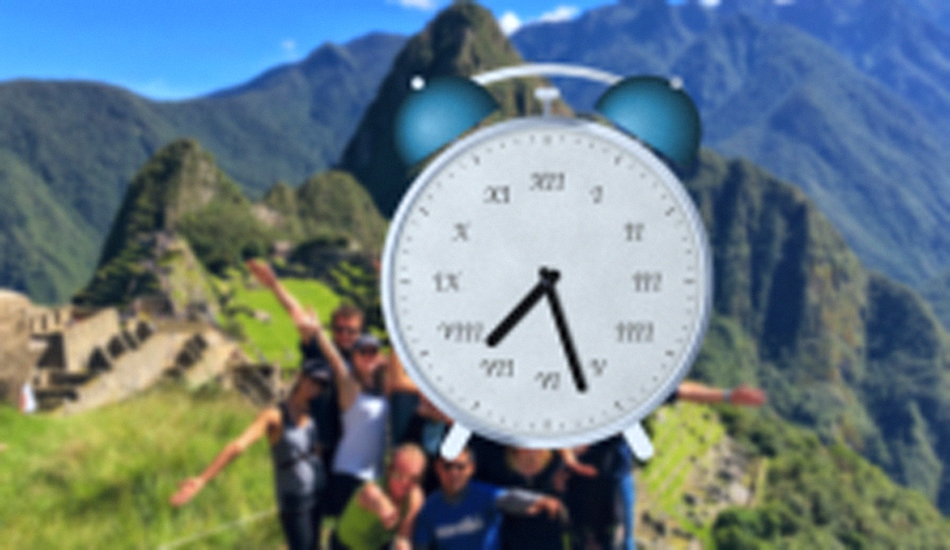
{"hour": 7, "minute": 27}
